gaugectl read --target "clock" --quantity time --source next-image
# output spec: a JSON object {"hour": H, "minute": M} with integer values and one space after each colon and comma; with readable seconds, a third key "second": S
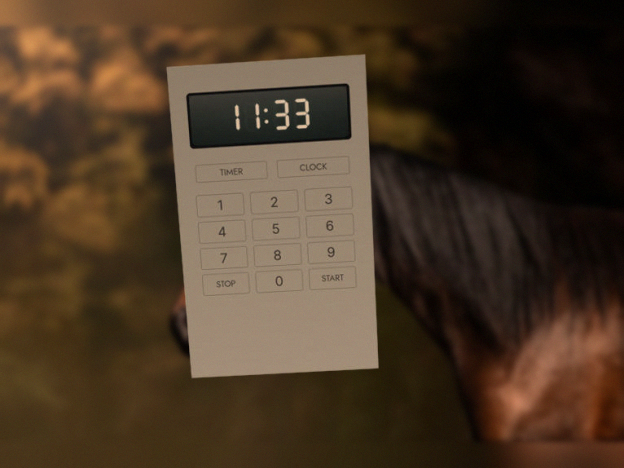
{"hour": 11, "minute": 33}
